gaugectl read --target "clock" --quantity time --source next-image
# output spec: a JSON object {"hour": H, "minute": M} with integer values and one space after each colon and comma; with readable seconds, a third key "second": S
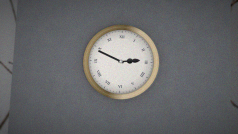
{"hour": 2, "minute": 49}
